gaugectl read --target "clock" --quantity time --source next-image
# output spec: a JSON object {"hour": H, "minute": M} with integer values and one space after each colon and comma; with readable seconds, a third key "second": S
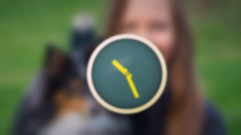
{"hour": 10, "minute": 26}
